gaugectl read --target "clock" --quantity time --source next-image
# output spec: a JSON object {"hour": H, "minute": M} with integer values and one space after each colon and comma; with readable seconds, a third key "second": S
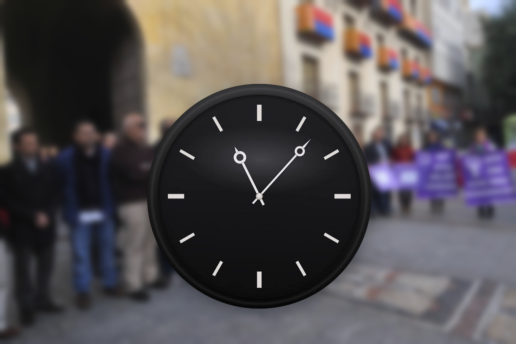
{"hour": 11, "minute": 7}
